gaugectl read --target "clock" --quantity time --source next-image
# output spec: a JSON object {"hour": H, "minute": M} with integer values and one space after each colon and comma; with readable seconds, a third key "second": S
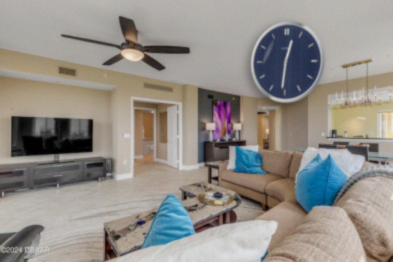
{"hour": 12, "minute": 31}
